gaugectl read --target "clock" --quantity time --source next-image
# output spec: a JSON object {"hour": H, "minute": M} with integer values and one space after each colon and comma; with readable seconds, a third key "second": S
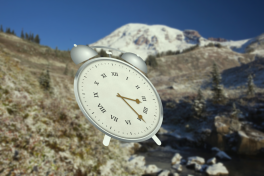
{"hour": 3, "minute": 24}
